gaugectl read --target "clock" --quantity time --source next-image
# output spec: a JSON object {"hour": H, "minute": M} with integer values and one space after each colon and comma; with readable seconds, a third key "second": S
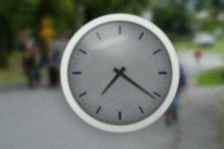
{"hour": 7, "minute": 21}
